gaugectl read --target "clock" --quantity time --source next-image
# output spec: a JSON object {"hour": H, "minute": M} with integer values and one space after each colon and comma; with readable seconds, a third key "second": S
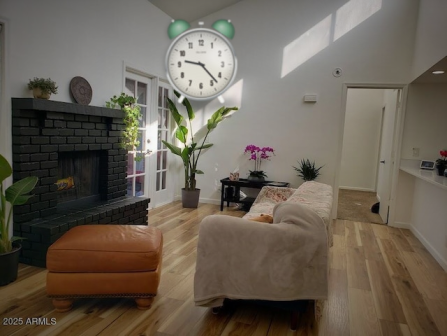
{"hour": 9, "minute": 23}
